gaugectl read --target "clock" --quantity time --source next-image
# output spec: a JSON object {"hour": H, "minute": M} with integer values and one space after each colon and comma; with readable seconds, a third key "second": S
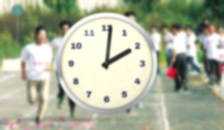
{"hour": 2, "minute": 1}
